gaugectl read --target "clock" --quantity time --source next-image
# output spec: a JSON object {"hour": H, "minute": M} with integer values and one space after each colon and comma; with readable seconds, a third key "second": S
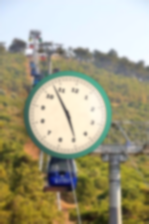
{"hour": 4, "minute": 53}
